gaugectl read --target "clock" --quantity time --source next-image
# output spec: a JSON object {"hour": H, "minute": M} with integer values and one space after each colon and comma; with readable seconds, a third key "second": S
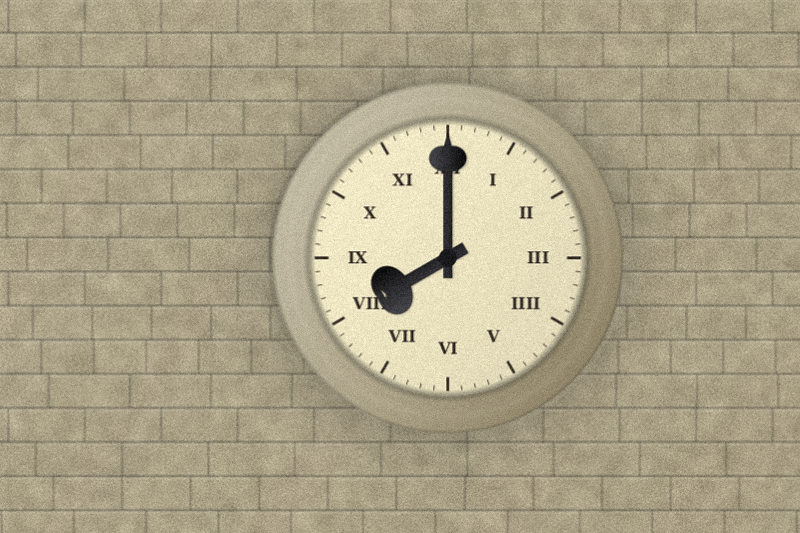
{"hour": 8, "minute": 0}
